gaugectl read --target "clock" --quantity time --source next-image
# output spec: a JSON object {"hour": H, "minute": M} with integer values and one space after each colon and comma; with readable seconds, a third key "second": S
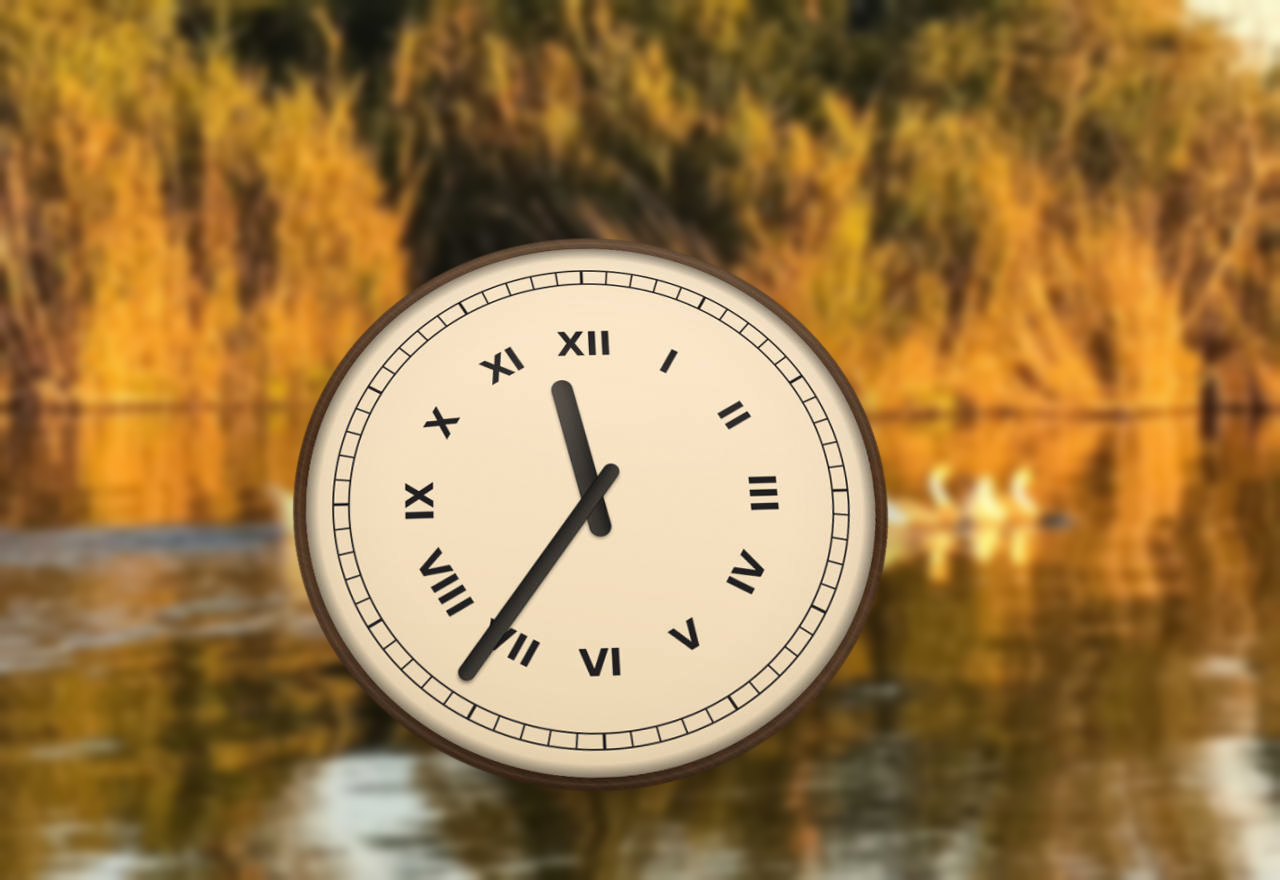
{"hour": 11, "minute": 36}
